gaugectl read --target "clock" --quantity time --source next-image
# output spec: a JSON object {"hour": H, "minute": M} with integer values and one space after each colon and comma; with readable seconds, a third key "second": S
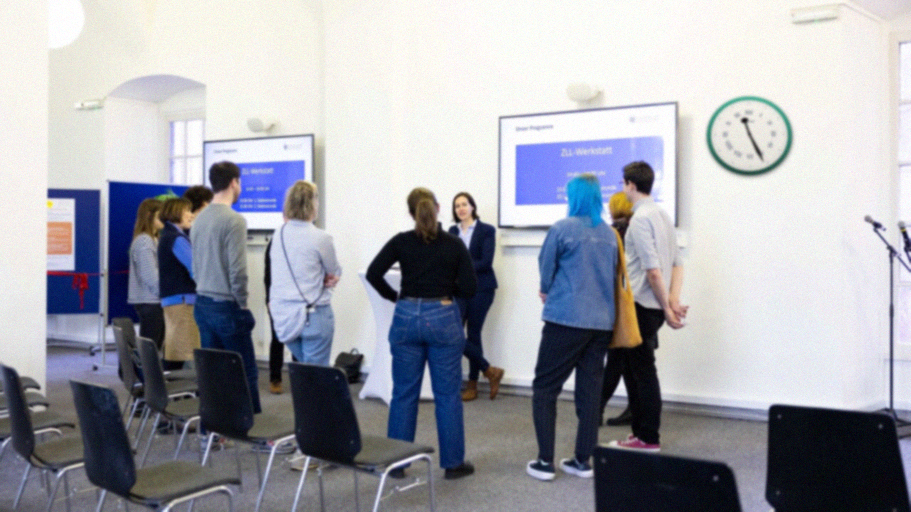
{"hour": 11, "minute": 26}
